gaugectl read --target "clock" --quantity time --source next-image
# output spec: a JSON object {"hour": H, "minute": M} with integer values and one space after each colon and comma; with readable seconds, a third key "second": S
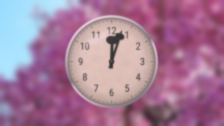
{"hour": 12, "minute": 3}
